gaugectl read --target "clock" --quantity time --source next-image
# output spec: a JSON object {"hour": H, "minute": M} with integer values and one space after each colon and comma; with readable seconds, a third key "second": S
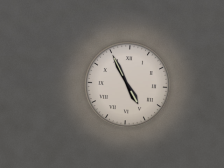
{"hour": 4, "minute": 55}
